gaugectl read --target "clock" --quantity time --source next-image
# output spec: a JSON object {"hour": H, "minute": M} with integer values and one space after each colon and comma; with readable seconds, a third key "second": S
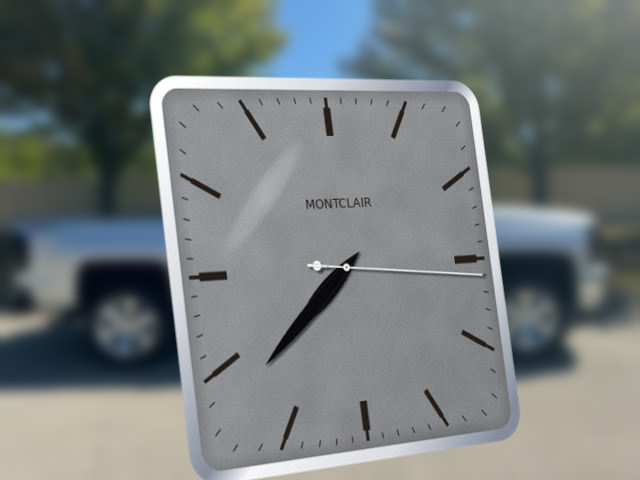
{"hour": 7, "minute": 38, "second": 16}
